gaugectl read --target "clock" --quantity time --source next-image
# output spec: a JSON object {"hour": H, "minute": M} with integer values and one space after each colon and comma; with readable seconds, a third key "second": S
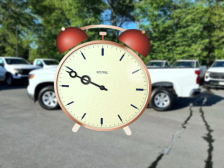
{"hour": 9, "minute": 49}
